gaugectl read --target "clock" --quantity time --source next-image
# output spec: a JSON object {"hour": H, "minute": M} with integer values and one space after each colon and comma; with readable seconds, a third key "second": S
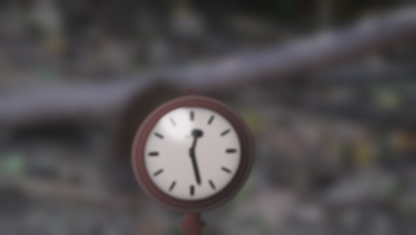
{"hour": 12, "minute": 28}
